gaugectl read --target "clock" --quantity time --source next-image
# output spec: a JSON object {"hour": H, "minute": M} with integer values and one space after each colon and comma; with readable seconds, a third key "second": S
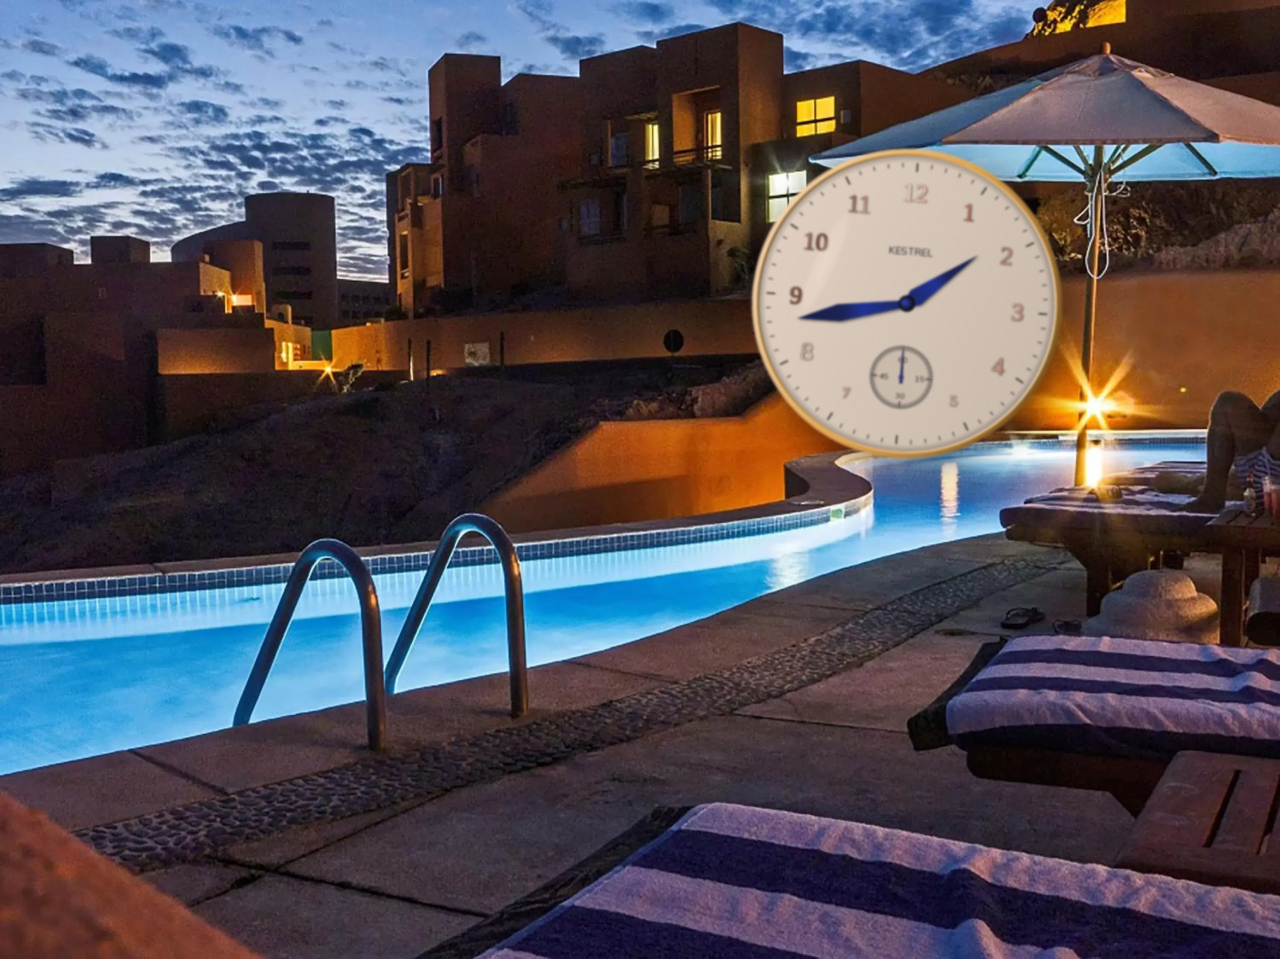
{"hour": 1, "minute": 43}
